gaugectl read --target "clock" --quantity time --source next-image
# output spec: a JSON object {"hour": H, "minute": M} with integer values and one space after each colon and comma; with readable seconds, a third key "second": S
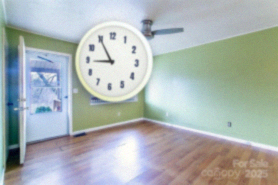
{"hour": 8, "minute": 55}
